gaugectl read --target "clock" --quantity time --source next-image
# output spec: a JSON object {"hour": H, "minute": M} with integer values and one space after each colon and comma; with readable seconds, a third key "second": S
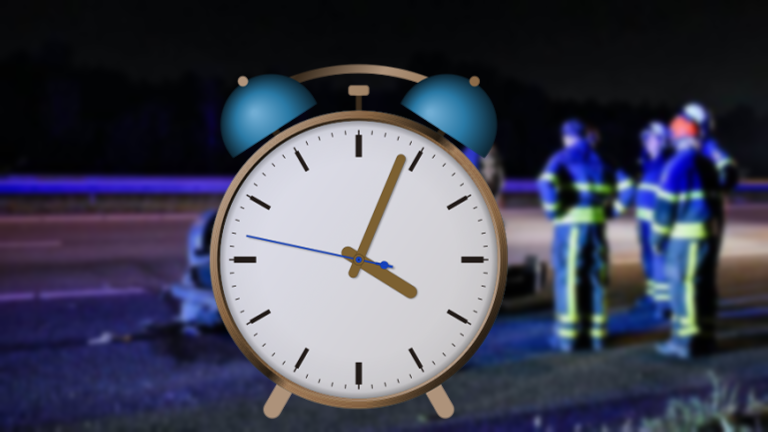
{"hour": 4, "minute": 3, "second": 47}
